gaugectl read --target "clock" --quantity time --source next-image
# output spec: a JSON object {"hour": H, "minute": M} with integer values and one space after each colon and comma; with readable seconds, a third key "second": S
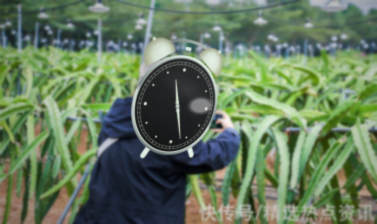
{"hour": 11, "minute": 27}
